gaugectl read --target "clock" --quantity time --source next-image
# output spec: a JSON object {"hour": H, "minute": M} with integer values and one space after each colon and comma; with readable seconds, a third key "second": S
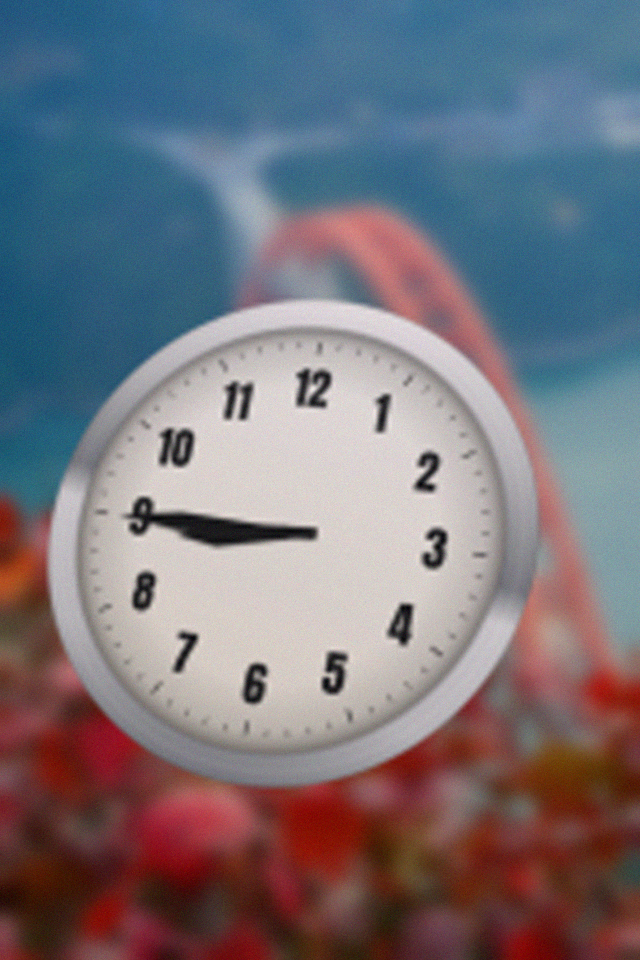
{"hour": 8, "minute": 45}
